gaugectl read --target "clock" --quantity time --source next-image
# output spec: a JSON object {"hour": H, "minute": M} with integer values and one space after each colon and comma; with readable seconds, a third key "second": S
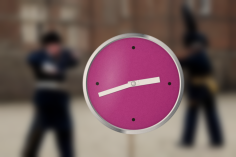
{"hour": 2, "minute": 42}
